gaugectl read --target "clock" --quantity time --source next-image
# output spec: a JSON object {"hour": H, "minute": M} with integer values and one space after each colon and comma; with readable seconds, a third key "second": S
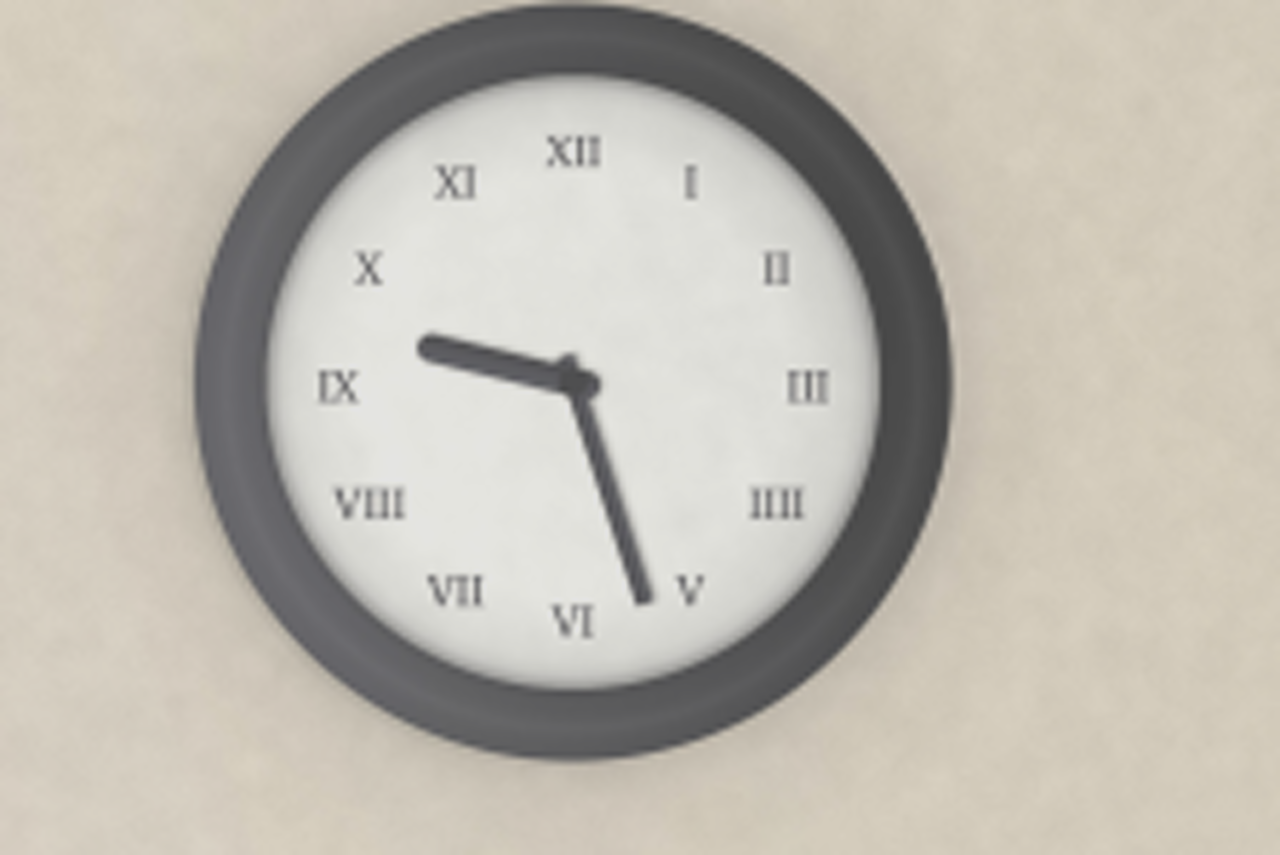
{"hour": 9, "minute": 27}
